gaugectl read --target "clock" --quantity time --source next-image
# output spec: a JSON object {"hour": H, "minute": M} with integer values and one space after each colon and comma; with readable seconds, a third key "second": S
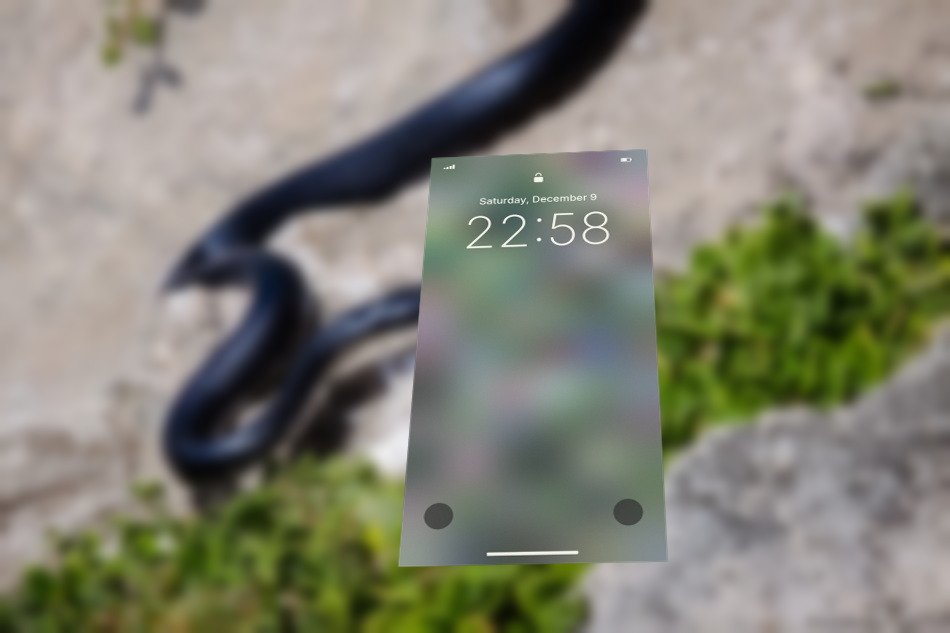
{"hour": 22, "minute": 58}
